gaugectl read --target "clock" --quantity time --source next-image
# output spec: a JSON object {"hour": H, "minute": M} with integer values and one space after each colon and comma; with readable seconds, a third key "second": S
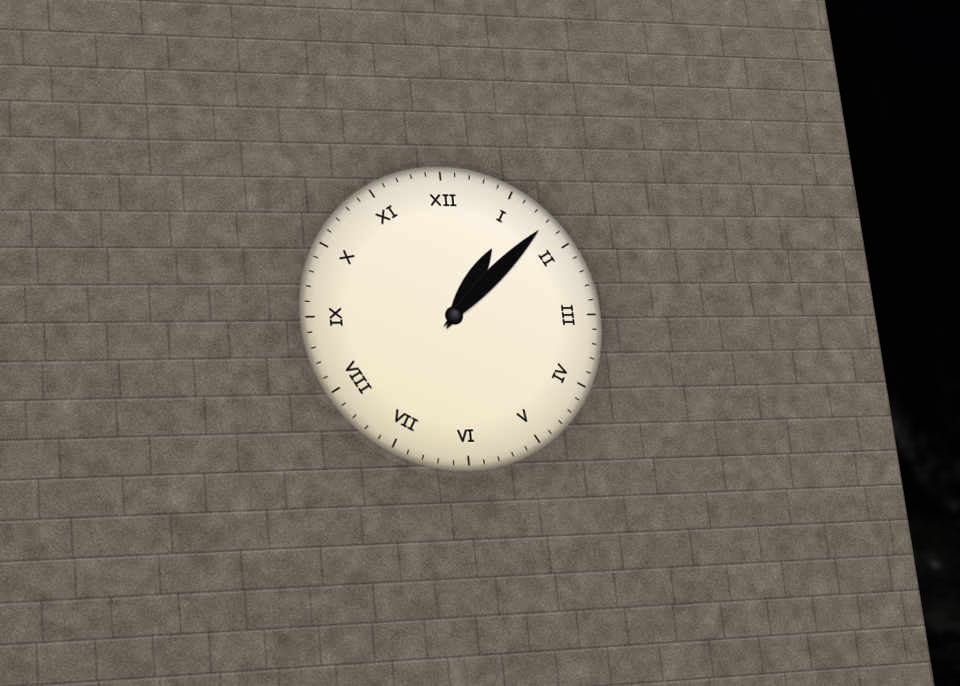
{"hour": 1, "minute": 8}
